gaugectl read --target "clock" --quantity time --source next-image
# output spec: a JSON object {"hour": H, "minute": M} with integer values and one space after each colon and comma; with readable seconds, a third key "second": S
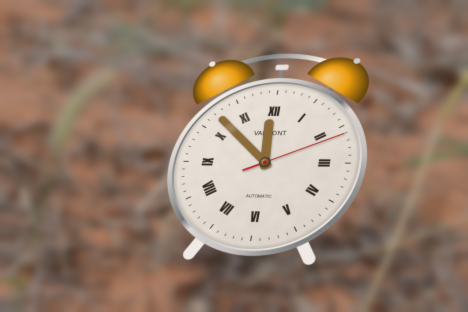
{"hour": 11, "minute": 52, "second": 11}
